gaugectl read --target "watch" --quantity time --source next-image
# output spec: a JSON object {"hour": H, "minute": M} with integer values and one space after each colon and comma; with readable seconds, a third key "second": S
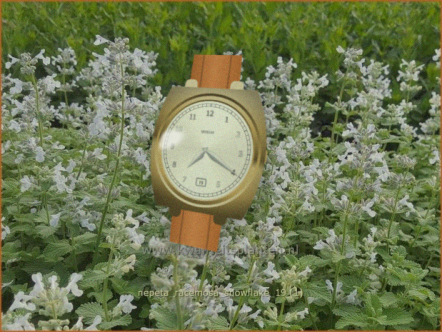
{"hour": 7, "minute": 20}
